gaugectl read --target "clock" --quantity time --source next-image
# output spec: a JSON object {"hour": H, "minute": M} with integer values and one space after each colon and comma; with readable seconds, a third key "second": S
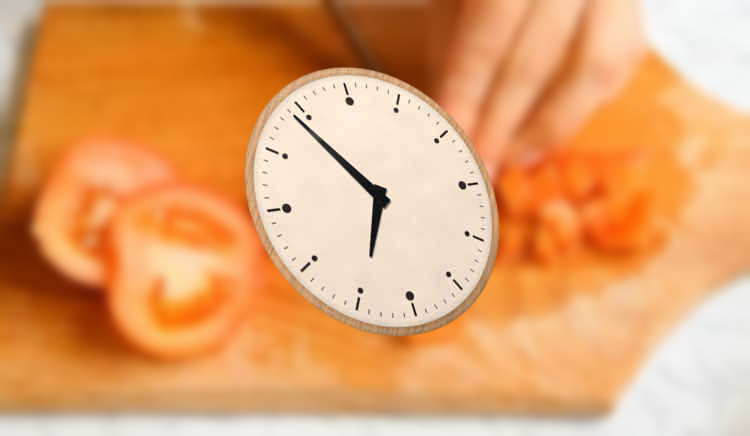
{"hour": 6, "minute": 54}
